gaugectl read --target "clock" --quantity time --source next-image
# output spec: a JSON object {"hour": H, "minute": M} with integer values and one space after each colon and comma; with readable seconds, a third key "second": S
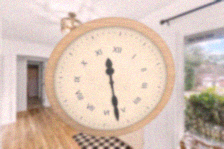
{"hour": 11, "minute": 27}
